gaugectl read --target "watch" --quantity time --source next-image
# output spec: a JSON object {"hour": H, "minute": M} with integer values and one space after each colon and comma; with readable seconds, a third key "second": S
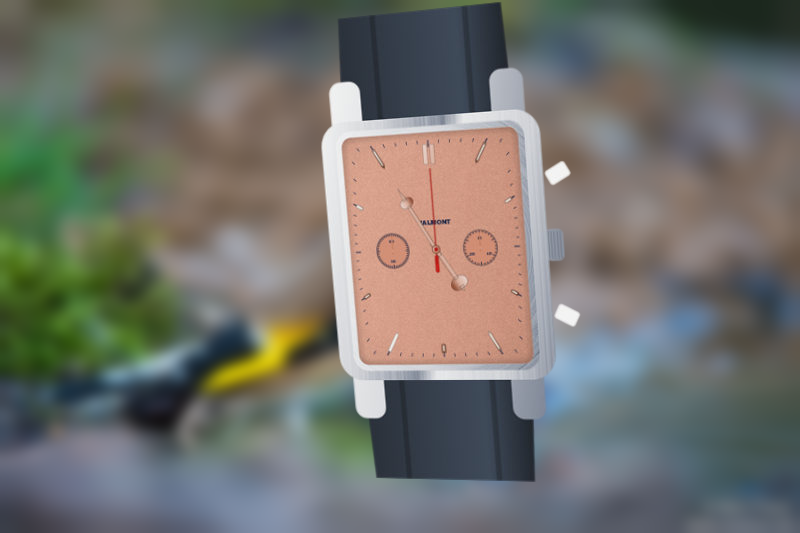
{"hour": 4, "minute": 55}
